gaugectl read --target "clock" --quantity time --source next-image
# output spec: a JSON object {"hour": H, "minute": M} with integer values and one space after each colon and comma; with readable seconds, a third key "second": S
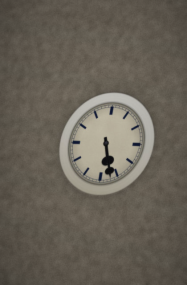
{"hour": 5, "minute": 27}
